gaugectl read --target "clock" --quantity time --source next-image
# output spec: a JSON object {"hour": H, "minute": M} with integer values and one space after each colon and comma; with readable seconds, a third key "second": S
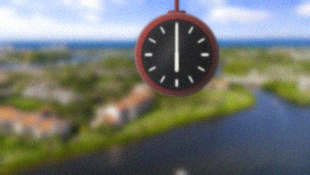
{"hour": 6, "minute": 0}
